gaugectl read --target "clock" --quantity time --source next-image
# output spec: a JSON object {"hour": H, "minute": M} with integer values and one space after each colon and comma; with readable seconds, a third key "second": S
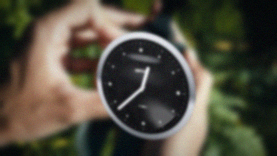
{"hour": 12, "minute": 38}
